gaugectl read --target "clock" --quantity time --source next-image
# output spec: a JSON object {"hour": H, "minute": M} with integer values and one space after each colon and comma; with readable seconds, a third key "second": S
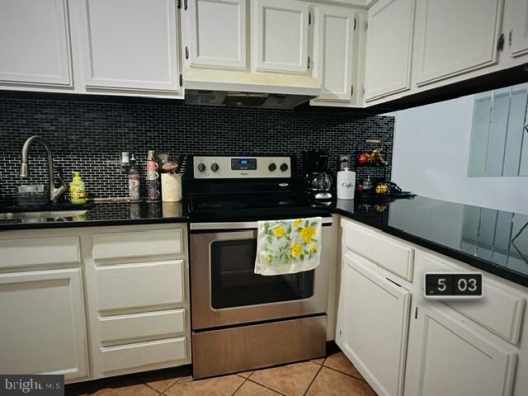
{"hour": 5, "minute": 3}
